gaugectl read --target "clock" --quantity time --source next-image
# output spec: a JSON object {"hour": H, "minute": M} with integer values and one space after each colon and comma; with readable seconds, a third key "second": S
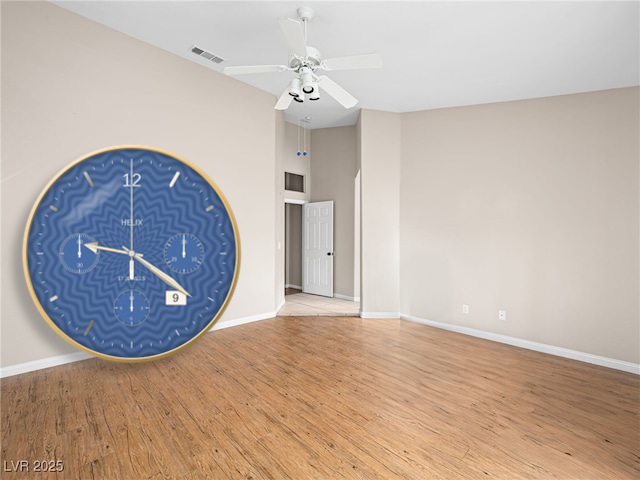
{"hour": 9, "minute": 21}
